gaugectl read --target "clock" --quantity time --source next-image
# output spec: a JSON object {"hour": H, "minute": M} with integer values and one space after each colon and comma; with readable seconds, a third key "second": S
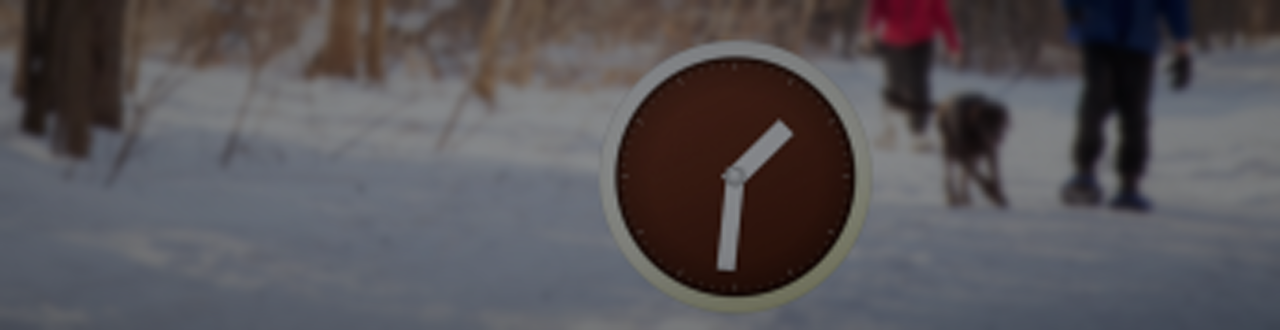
{"hour": 1, "minute": 31}
